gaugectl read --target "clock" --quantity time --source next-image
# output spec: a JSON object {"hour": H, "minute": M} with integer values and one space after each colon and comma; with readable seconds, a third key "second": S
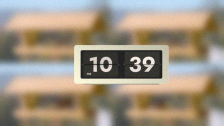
{"hour": 10, "minute": 39}
